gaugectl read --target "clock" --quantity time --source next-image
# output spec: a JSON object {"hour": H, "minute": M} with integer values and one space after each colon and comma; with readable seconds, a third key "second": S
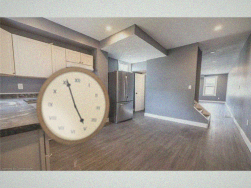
{"hour": 4, "minute": 56}
